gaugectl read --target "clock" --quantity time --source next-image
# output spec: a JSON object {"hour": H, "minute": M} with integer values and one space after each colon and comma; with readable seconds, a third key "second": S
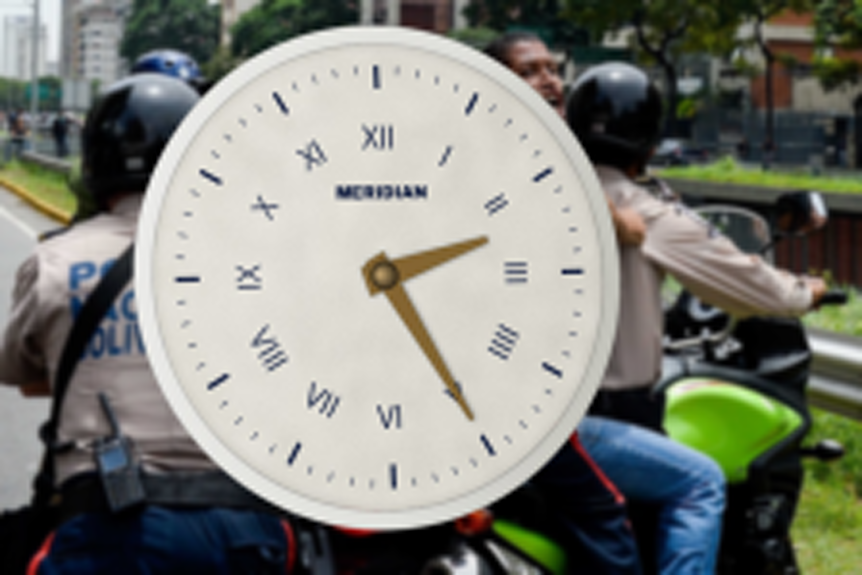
{"hour": 2, "minute": 25}
